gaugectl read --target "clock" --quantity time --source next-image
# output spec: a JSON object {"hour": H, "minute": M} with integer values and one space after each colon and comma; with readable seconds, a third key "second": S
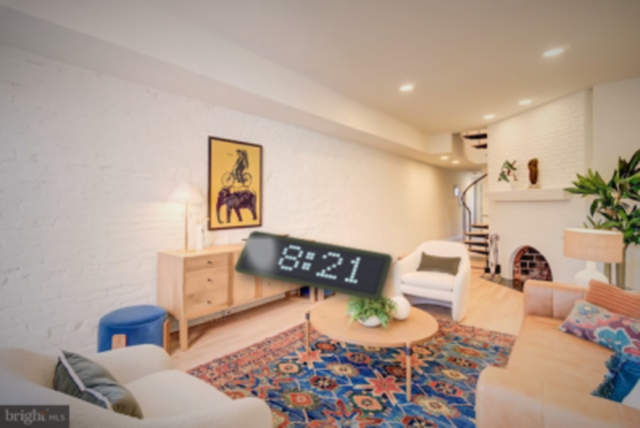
{"hour": 8, "minute": 21}
